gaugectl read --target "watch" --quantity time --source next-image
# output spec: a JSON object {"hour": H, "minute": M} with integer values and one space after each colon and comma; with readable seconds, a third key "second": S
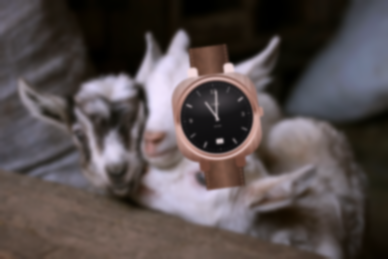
{"hour": 11, "minute": 1}
